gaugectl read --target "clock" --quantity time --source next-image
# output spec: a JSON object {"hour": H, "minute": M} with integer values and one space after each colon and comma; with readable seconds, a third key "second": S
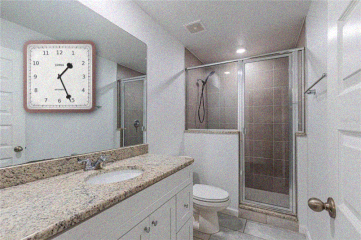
{"hour": 1, "minute": 26}
